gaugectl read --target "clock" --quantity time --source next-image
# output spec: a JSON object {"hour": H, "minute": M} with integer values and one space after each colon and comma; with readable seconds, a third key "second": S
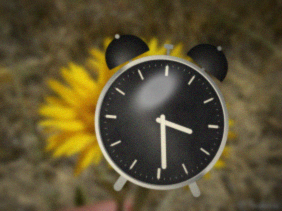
{"hour": 3, "minute": 29}
